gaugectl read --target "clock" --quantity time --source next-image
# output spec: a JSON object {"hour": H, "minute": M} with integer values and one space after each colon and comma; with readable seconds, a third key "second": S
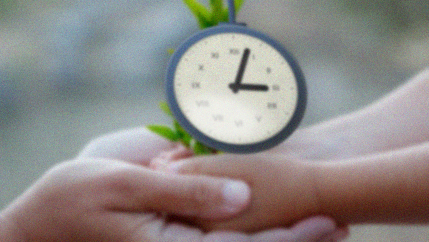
{"hour": 3, "minute": 3}
